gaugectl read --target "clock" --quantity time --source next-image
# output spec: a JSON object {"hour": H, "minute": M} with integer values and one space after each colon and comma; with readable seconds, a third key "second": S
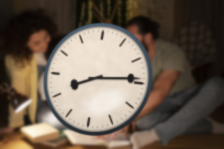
{"hour": 8, "minute": 14}
